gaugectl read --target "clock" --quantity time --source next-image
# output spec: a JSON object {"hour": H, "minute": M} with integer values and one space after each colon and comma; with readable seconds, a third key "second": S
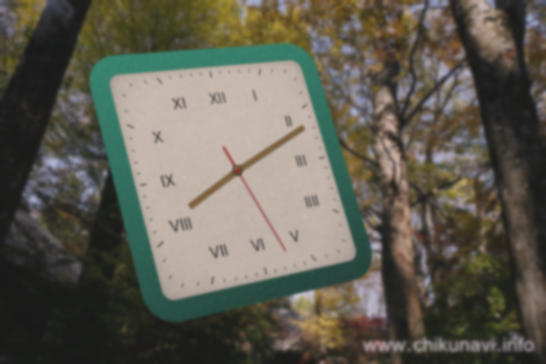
{"hour": 8, "minute": 11, "second": 27}
